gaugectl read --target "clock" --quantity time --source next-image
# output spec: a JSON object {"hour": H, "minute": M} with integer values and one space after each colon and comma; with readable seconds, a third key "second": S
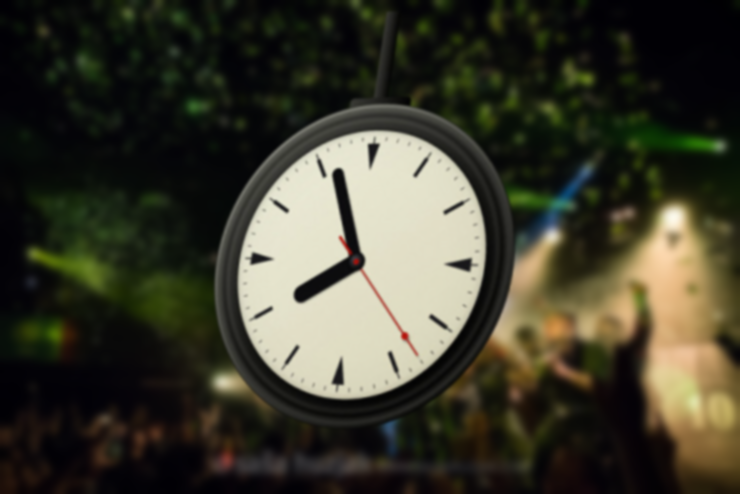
{"hour": 7, "minute": 56, "second": 23}
